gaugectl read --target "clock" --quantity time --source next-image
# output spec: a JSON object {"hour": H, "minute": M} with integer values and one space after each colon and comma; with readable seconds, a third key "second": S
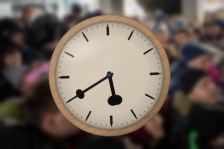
{"hour": 5, "minute": 40}
